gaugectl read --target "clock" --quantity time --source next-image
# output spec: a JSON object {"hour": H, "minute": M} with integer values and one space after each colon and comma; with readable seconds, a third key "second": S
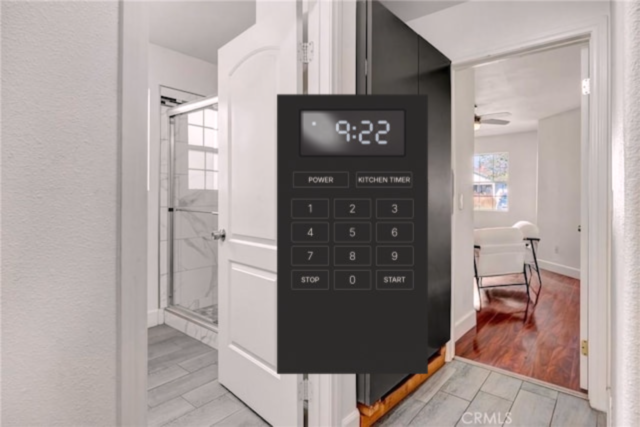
{"hour": 9, "minute": 22}
